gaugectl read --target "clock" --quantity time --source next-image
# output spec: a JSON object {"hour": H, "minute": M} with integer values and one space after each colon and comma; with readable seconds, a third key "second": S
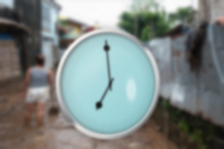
{"hour": 6, "minute": 59}
